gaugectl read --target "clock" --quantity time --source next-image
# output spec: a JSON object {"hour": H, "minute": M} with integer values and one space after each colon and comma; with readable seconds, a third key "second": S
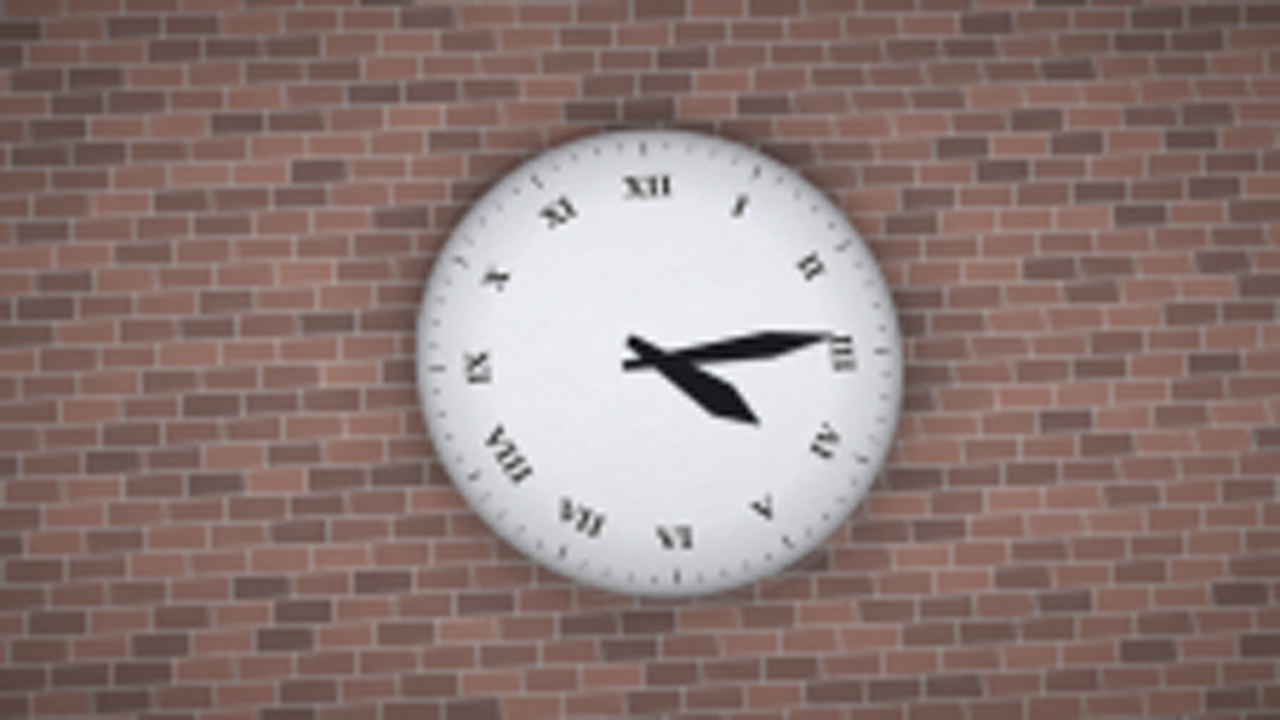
{"hour": 4, "minute": 14}
